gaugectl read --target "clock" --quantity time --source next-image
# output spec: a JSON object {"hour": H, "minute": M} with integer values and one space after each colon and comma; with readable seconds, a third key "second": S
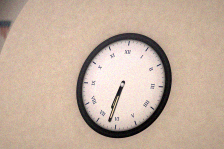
{"hour": 6, "minute": 32}
